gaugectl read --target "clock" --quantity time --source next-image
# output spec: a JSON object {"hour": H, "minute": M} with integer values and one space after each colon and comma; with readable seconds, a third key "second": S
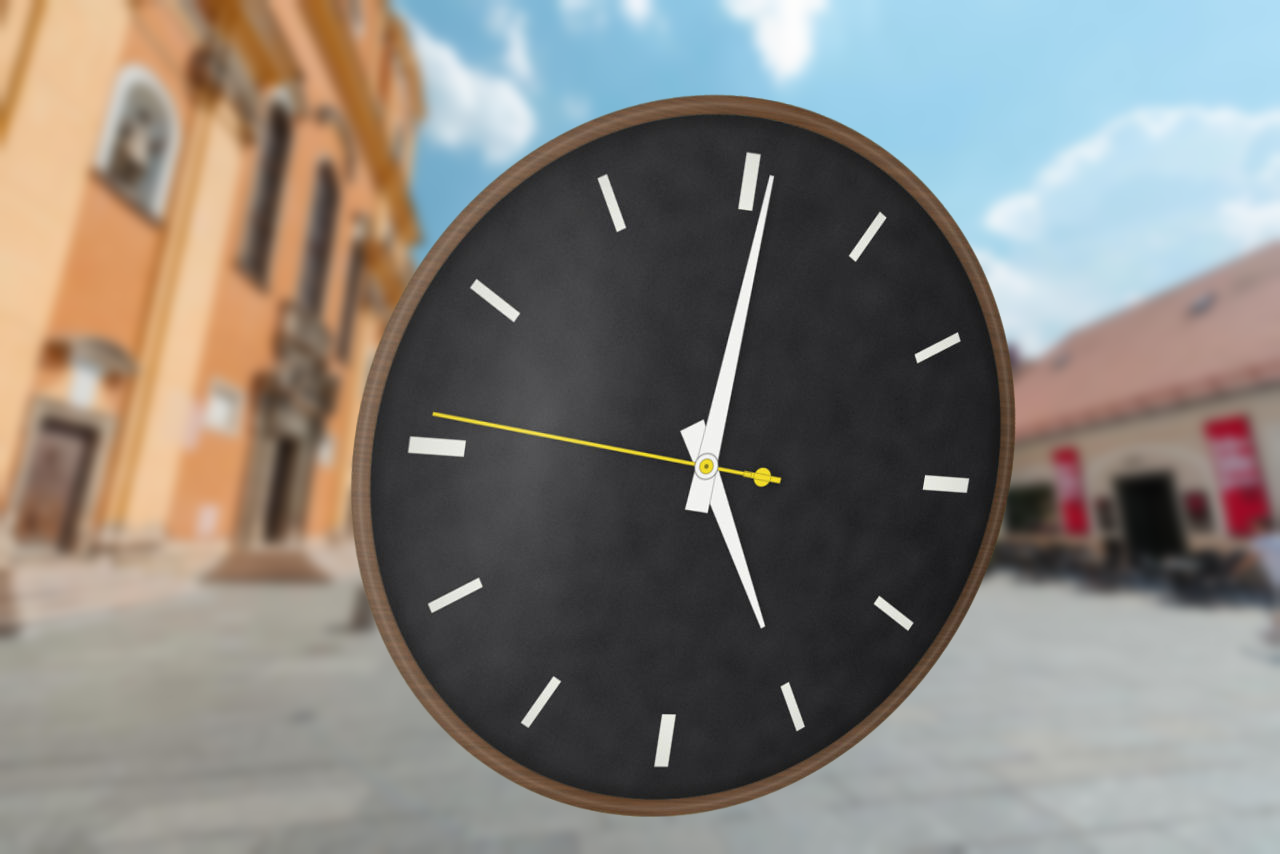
{"hour": 5, "minute": 0, "second": 46}
